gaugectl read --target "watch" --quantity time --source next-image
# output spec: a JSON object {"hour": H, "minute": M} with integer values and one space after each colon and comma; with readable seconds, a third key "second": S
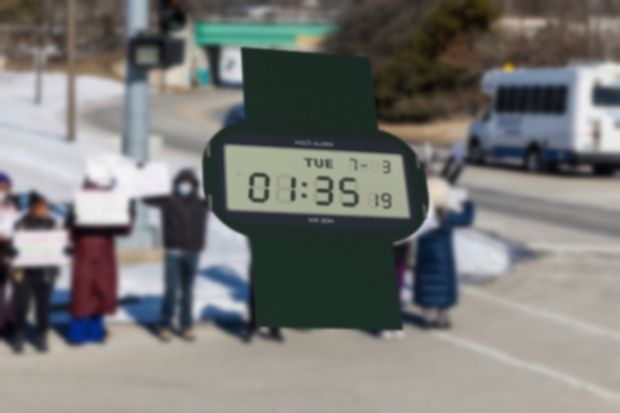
{"hour": 1, "minute": 35, "second": 19}
